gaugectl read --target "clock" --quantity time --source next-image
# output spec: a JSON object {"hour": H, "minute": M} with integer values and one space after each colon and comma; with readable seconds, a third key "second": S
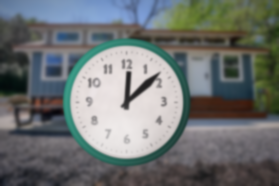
{"hour": 12, "minute": 8}
